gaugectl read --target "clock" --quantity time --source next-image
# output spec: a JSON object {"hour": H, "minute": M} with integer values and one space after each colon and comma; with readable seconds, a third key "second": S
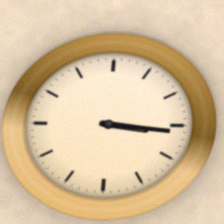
{"hour": 3, "minute": 16}
